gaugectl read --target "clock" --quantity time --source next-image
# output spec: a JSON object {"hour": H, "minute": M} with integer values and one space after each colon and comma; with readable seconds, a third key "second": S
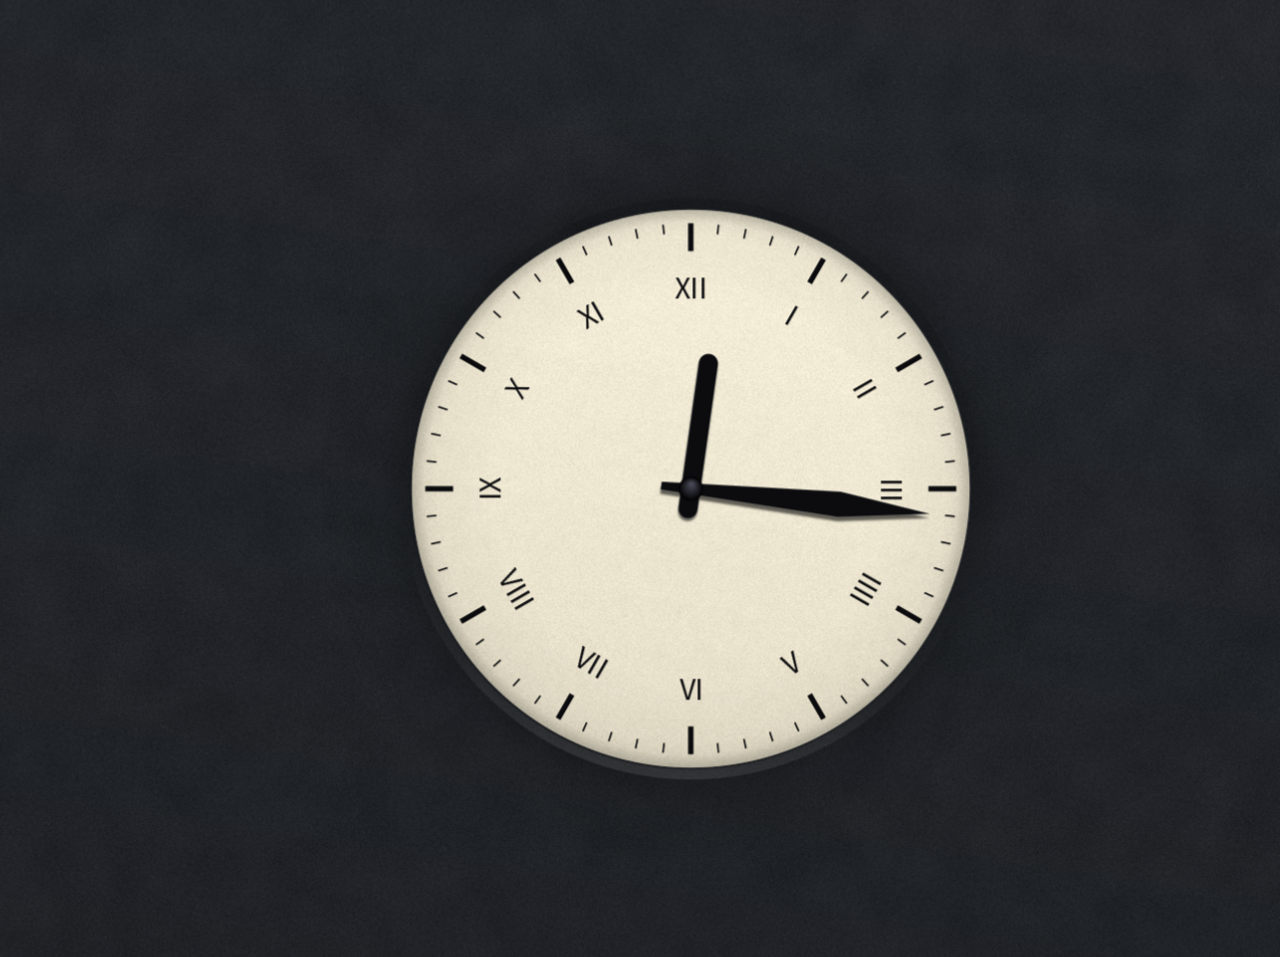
{"hour": 12, "minute": 16}
